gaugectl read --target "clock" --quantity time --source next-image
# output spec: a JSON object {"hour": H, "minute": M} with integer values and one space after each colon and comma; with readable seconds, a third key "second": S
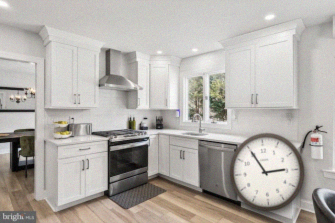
{"hour": 2, "minute": 55}
